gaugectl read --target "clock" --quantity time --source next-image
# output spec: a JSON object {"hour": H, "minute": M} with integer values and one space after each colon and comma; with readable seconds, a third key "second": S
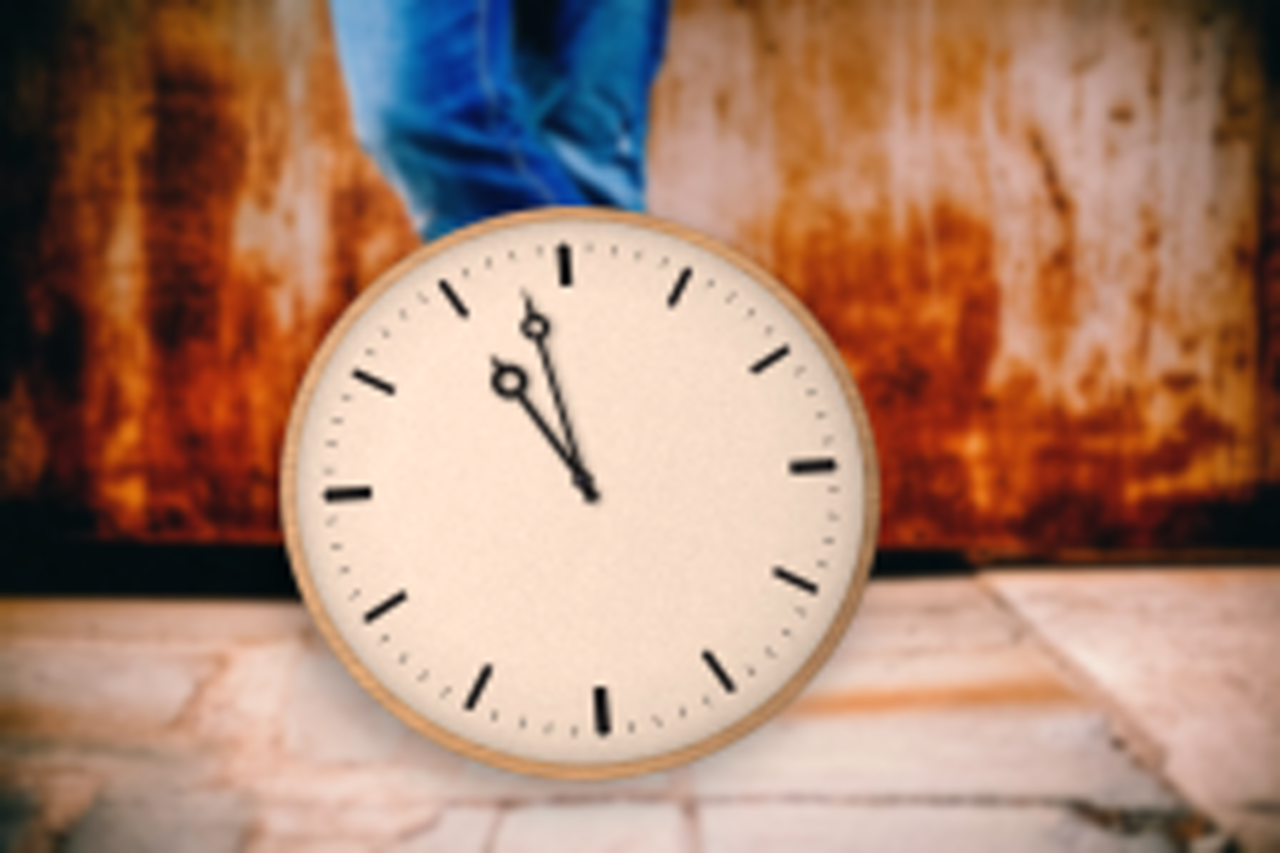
{"hour": 10, "minute": 58}
